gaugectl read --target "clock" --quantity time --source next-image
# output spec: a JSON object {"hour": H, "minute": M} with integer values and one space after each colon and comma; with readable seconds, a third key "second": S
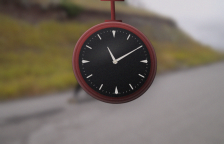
{"hour": 11, "minute": 10}
